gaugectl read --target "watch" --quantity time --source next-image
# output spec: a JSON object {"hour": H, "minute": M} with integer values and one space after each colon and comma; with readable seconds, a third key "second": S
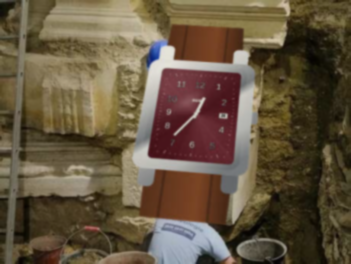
{"hour": 12, "minute": 36}
